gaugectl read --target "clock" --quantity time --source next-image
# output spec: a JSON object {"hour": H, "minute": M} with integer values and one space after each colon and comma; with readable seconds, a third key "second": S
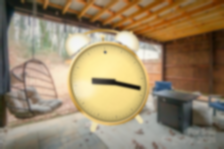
{"hour": 9, "minute": 18}
